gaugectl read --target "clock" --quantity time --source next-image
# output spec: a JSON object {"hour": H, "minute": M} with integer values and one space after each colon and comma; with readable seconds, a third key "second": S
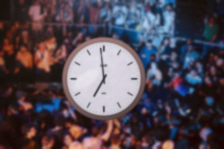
{"hour": 6, "minute": 59}
